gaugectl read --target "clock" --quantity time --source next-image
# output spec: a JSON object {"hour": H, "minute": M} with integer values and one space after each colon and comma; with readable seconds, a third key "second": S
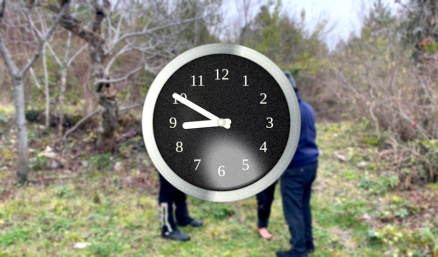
{"hour": 8, "minute": 50}
